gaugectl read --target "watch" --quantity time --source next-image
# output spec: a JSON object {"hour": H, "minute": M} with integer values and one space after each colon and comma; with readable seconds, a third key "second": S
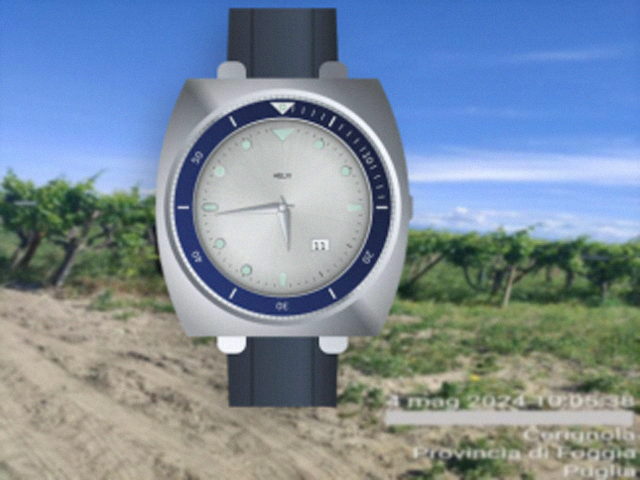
{"hour": 5, "minute": 44}
